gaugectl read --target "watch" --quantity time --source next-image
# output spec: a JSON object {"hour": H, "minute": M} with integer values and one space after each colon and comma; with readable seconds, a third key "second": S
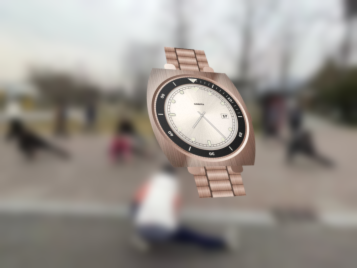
{"hour": 7, "minute": 24}
